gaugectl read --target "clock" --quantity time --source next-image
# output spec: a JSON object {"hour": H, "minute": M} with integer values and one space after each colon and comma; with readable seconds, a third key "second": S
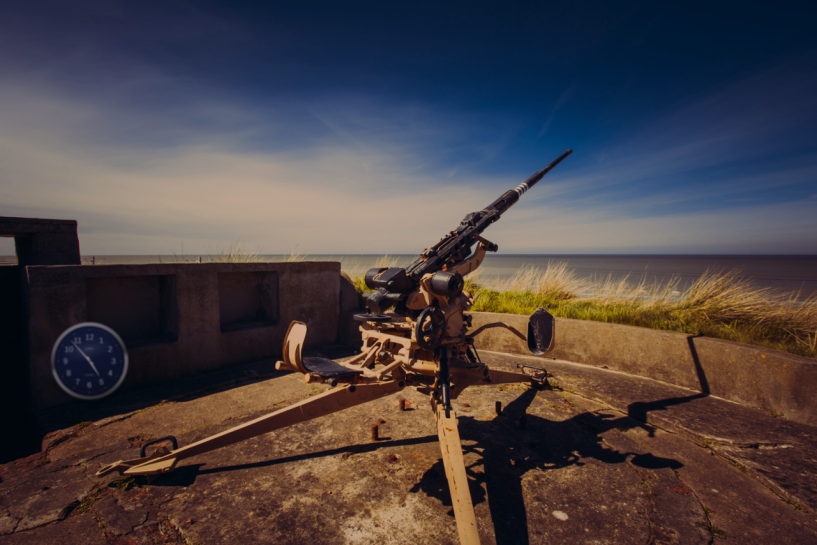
{"hour": 4, "minute": 53}
